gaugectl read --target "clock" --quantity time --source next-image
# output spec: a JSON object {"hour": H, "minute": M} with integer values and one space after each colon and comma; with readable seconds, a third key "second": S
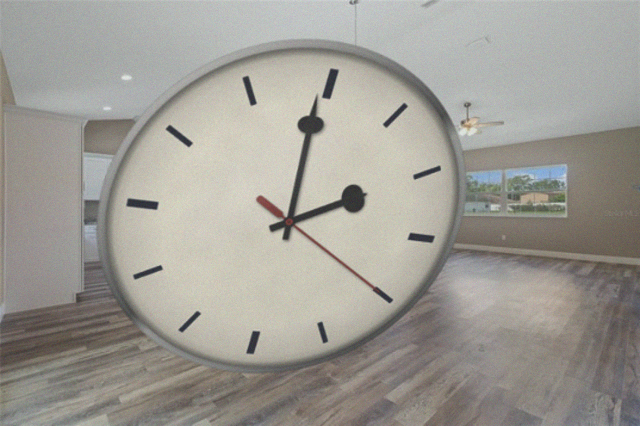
{"hour": 1, "minute": 59, "second": 20}
